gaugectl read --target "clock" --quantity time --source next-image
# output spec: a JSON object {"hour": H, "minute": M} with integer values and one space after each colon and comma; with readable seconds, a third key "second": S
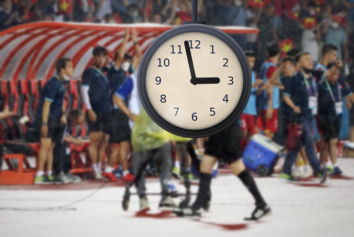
{"hour": 2, "minute": 58}
